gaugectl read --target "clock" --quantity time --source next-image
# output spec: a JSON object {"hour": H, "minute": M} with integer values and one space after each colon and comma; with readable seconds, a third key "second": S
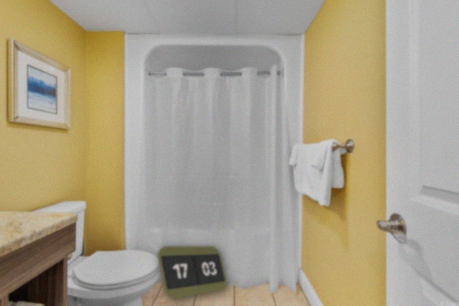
{"hour": 17, "minute": 3}
